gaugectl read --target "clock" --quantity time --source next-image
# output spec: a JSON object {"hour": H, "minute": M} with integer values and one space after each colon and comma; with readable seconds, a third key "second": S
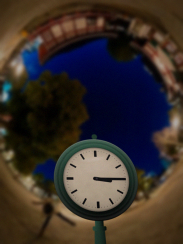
{"hour": 3, "minute": 15}
